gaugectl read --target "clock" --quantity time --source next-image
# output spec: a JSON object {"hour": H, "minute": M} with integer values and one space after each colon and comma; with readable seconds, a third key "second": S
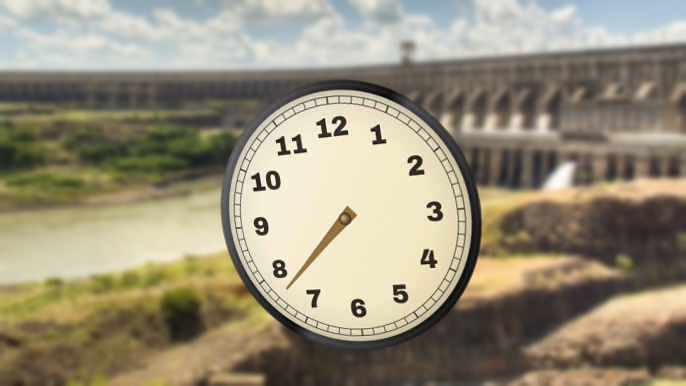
{"hour": 7, "minute": 38}
